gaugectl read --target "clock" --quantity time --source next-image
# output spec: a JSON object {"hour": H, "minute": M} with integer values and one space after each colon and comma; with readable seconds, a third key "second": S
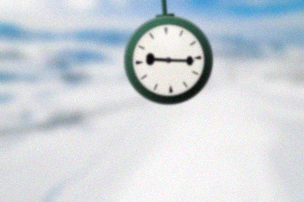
{"hour": 9, "minute": 16}
